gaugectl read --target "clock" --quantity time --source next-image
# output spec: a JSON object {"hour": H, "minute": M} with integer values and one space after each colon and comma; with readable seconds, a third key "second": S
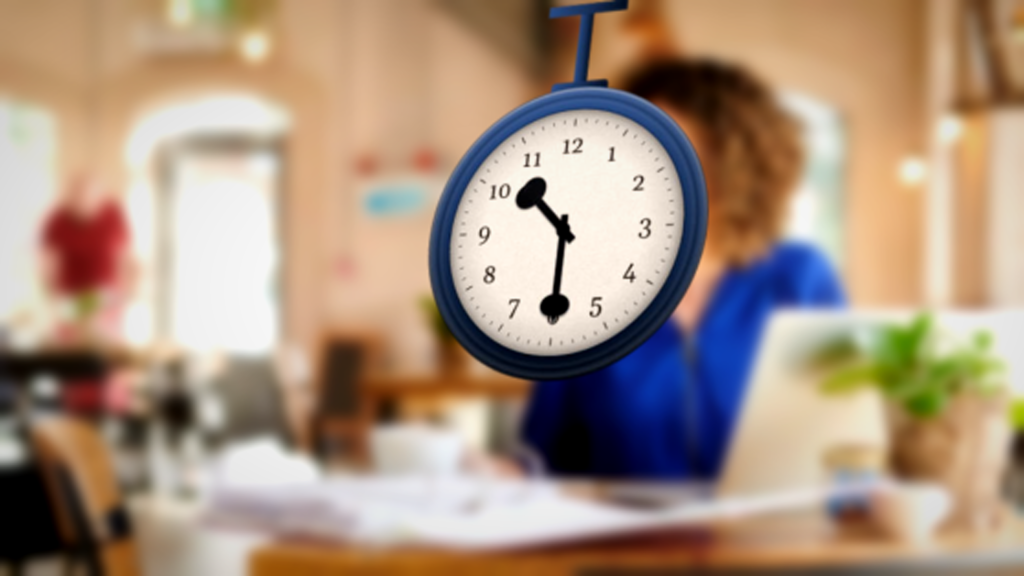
{"hour": 10, "minute": 30}
